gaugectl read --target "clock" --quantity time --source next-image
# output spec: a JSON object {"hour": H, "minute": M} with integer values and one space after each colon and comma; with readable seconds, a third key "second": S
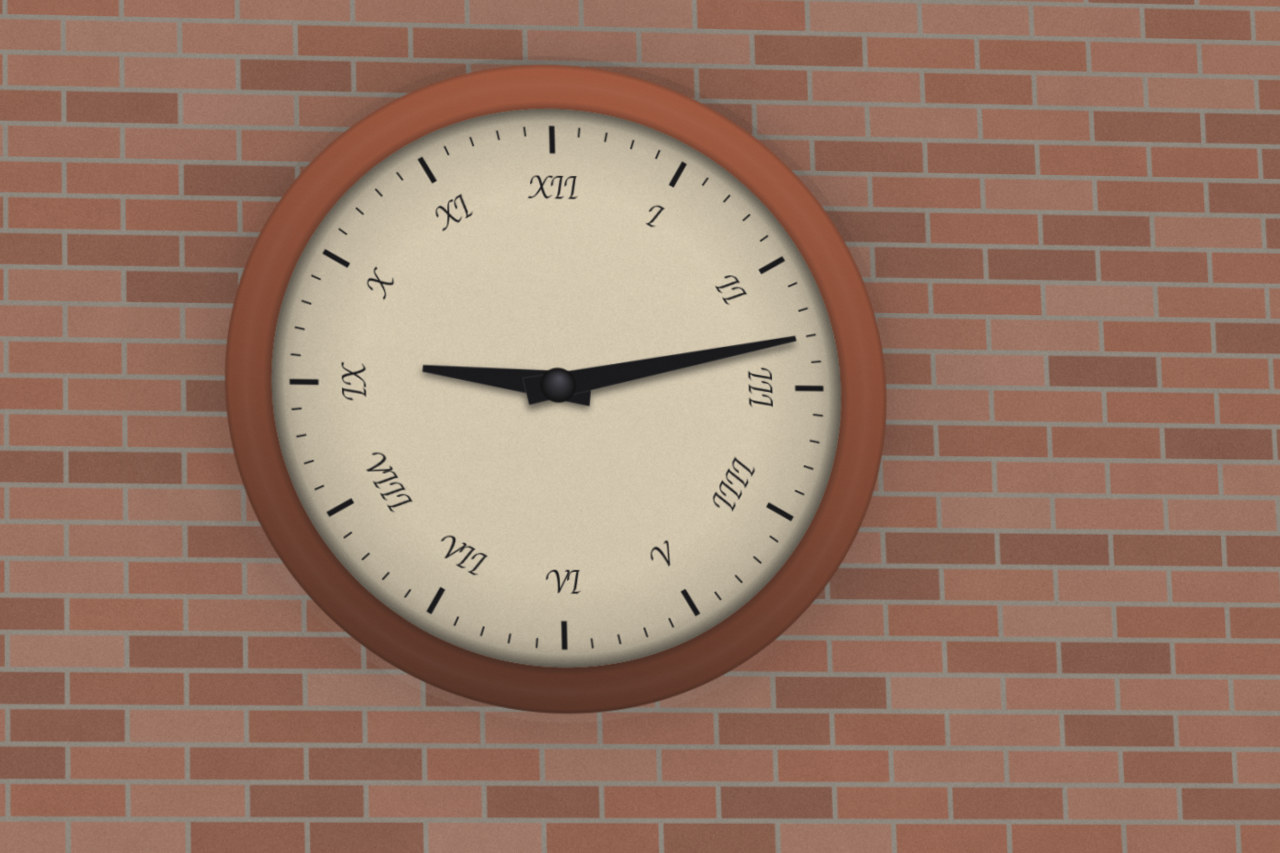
{"hour": 9, "minute": 13}
